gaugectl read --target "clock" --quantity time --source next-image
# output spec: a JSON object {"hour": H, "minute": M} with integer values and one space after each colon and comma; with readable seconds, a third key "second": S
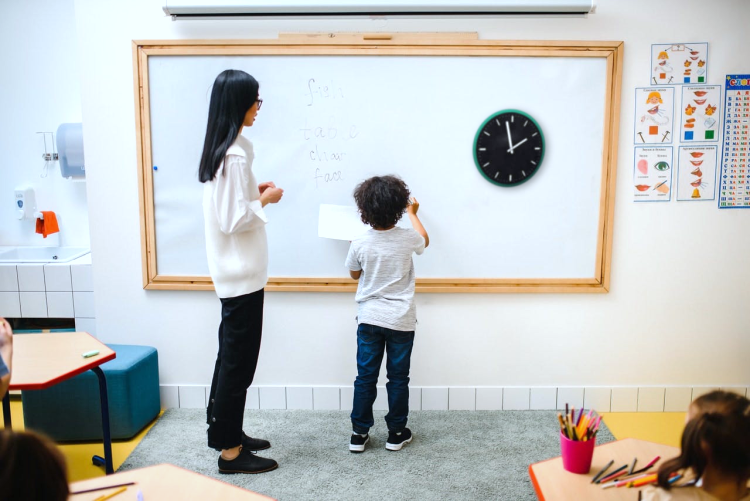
{"hour": 1, "minute": 58}
